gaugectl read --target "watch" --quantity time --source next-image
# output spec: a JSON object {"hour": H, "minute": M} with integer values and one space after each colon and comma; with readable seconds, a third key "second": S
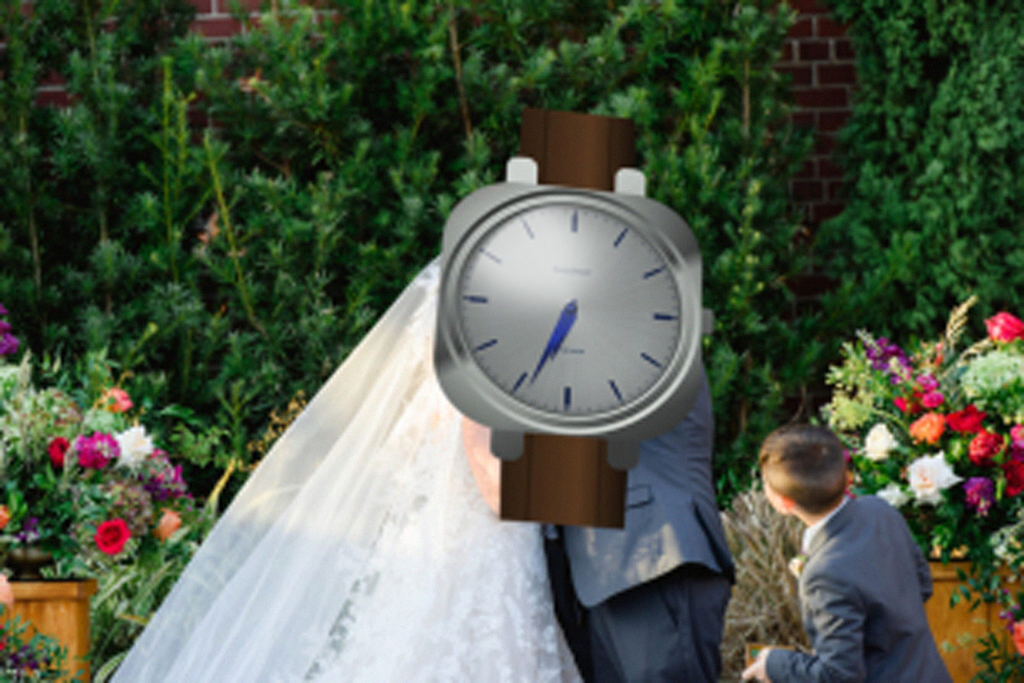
{"hour": 6, "minute": 34}
